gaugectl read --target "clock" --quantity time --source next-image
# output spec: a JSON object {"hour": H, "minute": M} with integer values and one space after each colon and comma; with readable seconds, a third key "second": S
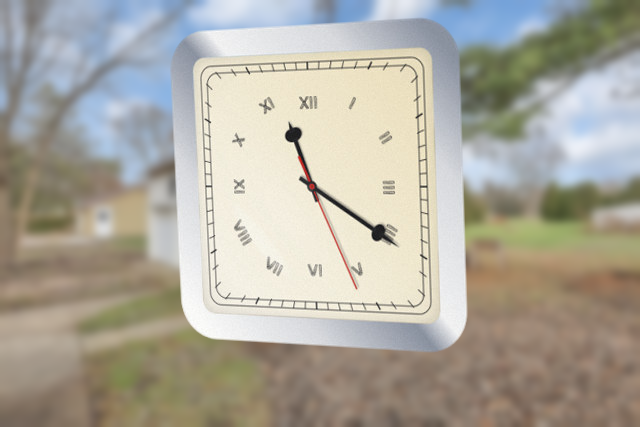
{"hour": 11, "minute": 20, "second": 26}
